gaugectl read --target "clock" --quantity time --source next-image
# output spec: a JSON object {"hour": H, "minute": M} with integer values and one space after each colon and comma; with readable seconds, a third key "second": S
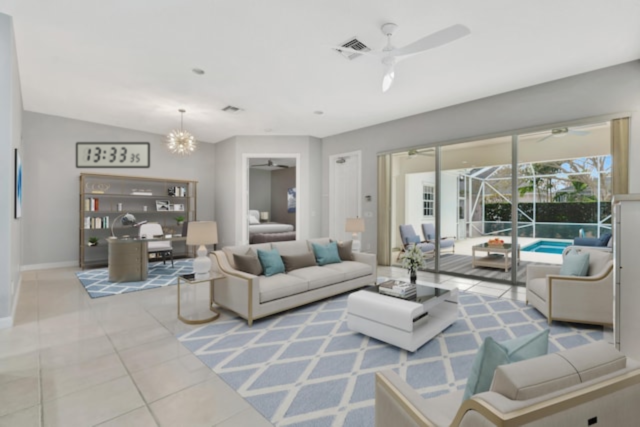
{"hour": 13, "minute": 33}
